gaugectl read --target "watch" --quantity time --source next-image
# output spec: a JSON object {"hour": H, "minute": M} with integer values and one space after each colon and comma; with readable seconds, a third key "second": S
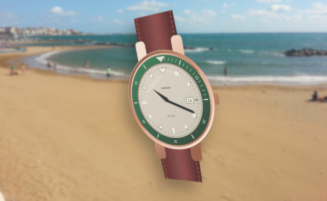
{"hour": 10, "minute": 19}
